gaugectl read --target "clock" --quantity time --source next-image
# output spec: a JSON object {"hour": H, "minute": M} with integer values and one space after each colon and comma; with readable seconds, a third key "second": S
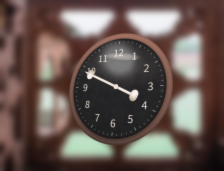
{"hour": 3, "minute": 49}
